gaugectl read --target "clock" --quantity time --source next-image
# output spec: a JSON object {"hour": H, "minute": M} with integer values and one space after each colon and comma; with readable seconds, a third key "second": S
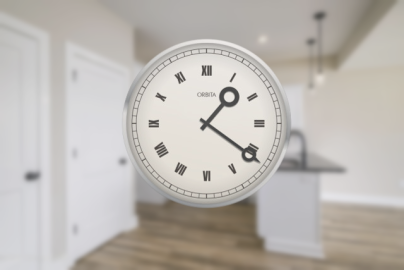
{"hour": 1, "minute": 21}
